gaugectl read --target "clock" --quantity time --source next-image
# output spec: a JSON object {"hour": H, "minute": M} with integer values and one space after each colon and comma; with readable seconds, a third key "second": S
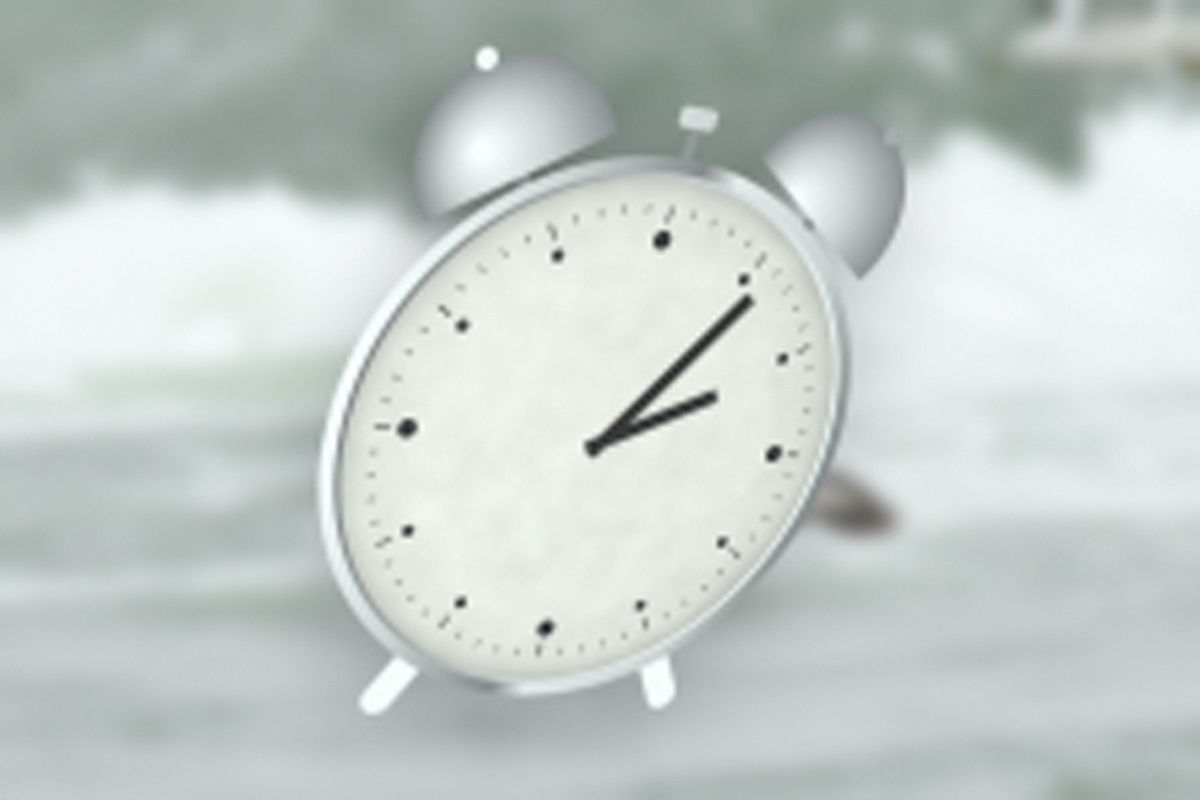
{"hour": 2, "minute": 6}
